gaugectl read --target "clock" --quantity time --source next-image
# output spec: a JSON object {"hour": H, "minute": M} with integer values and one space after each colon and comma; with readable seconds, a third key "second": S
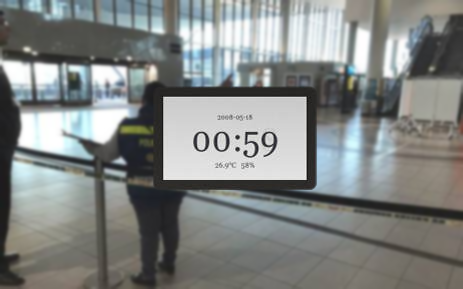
{"hour": 0, "minute": 59}
